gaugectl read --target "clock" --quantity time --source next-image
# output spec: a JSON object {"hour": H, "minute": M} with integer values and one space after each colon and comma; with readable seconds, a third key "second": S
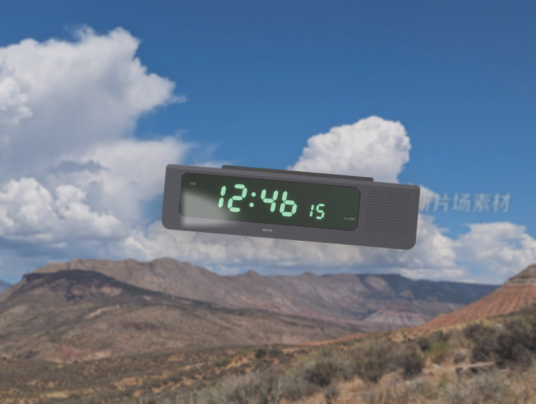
{"hour": 12, "minute": 46, "second": 15}
